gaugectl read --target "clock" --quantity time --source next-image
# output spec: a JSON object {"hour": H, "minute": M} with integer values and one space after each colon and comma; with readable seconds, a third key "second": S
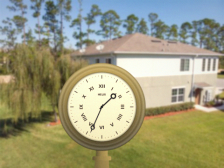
{"hour": 1, "minute": 34}
